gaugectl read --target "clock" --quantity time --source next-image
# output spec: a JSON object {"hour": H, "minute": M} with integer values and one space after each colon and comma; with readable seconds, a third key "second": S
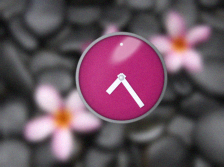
{"hour": 7, "minute": 24}
